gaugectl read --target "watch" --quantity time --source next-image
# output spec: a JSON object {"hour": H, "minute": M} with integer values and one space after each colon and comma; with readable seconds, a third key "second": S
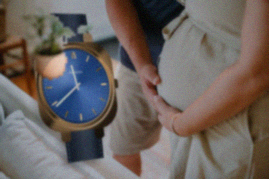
{"hour": 11, "minute": 39}
